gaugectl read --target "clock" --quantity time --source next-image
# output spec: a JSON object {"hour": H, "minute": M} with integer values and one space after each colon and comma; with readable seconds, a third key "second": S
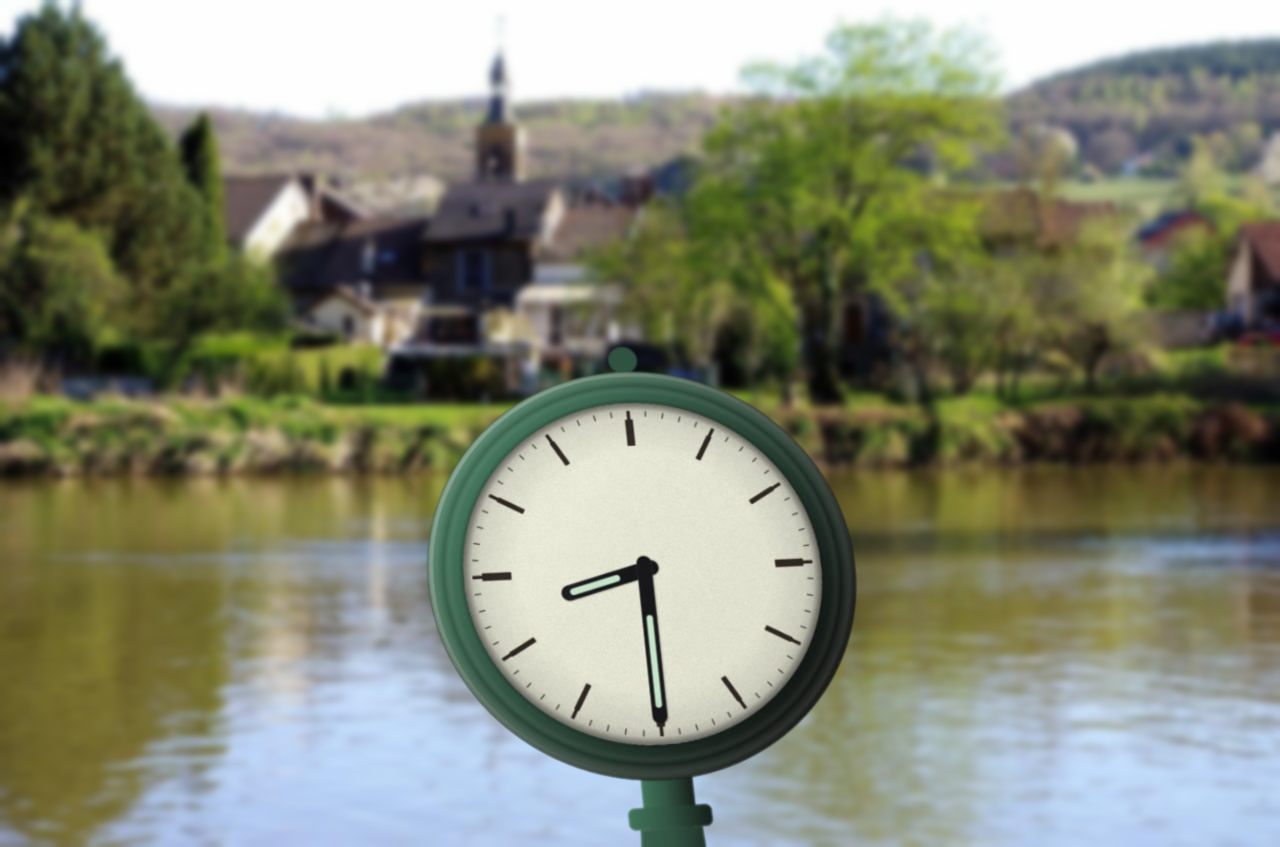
{"hour": 8, "minute": 30}
